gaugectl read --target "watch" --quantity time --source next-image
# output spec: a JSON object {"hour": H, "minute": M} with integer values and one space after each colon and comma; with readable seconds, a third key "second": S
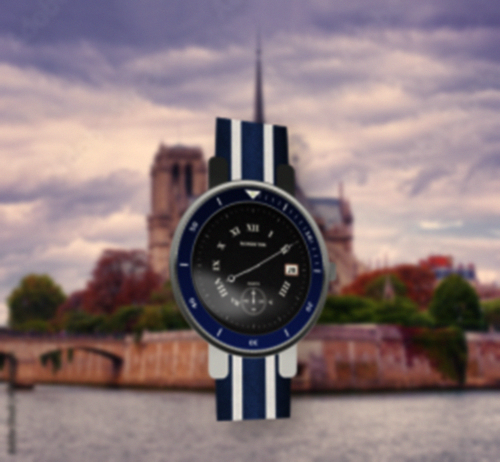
{"hour": 8, "minute": 10}
